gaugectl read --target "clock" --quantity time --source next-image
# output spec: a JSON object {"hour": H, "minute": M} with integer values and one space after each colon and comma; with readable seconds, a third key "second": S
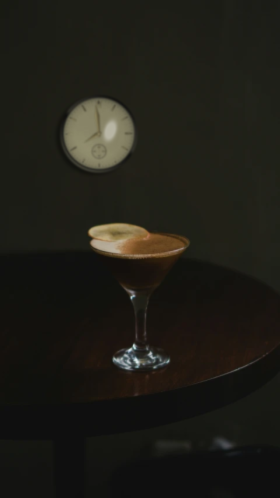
{"hour": 7, "minute": 59}
